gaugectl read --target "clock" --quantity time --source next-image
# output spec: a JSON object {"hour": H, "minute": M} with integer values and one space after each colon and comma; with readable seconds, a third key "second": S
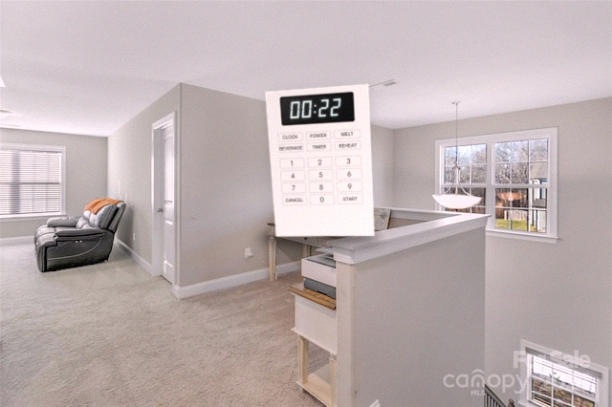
{"hour": 0, "minute": 22}
